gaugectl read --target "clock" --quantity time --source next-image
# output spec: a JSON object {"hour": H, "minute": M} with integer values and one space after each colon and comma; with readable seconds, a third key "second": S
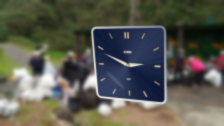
{"hour": 2, "minute": 49}
